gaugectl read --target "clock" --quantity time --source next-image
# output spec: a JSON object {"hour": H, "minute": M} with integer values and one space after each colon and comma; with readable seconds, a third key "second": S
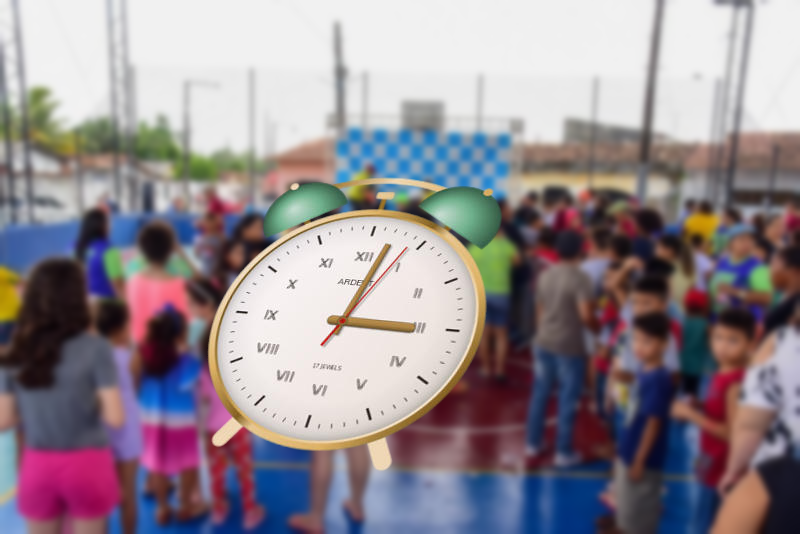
{"hour": 3, "minute": 2, "second": 4}
